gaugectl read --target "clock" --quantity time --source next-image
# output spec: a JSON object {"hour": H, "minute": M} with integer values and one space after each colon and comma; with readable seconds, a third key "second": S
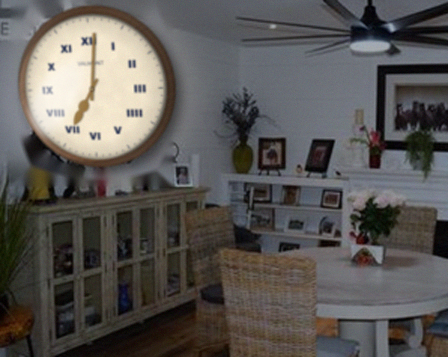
{"hour": 7, "minute": 1}
